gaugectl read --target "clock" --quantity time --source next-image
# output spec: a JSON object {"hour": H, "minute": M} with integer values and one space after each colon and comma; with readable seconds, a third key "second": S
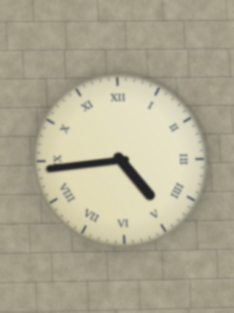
{"hour": 4, "minute": 44}
